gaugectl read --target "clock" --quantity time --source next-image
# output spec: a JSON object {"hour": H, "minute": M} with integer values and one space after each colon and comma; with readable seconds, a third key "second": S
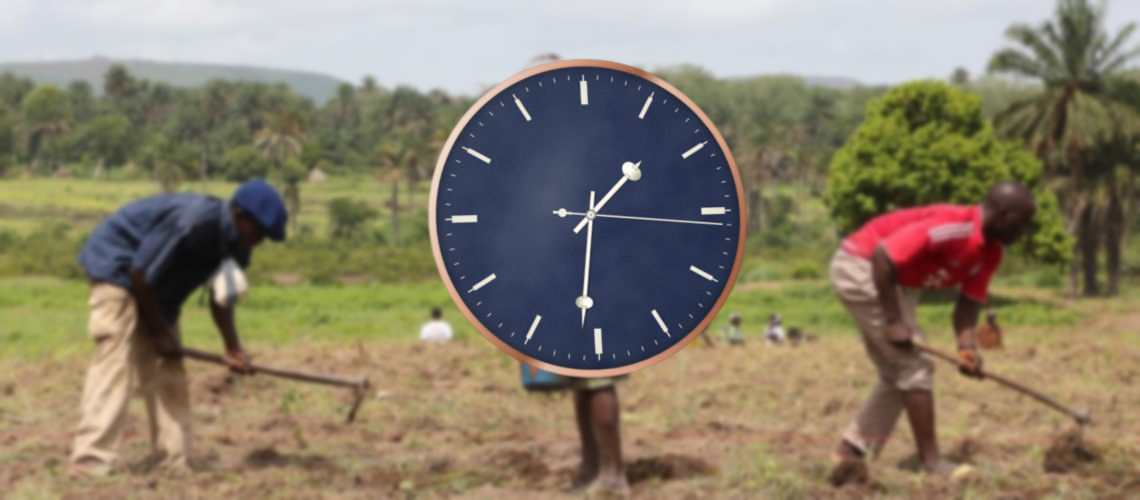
{"hour": 1, "minute": 31, "second": 16}
